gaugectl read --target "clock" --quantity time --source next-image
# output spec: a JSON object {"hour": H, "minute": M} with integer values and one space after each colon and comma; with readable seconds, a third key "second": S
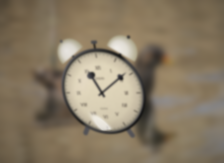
{"hour": 11, "minute": 9}
